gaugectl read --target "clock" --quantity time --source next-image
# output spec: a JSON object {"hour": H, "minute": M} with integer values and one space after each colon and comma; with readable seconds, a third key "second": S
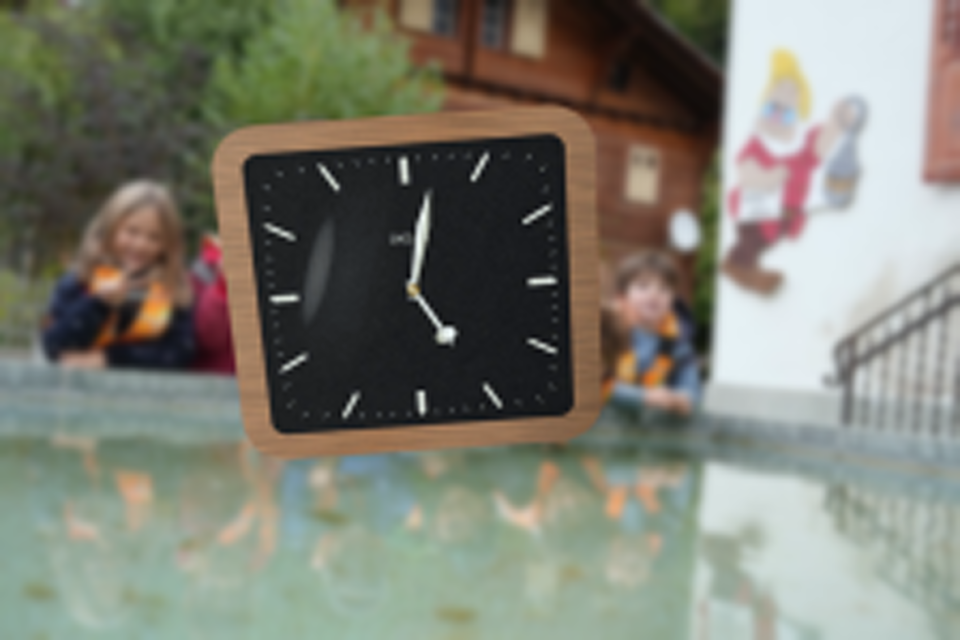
{"hour": 5, "minute": 2}
